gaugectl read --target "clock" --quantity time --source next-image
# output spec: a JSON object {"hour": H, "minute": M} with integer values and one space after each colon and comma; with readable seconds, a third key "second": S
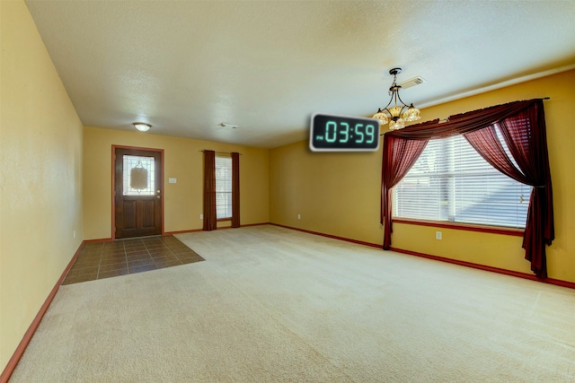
{"hour": 3, "minute": 59}
